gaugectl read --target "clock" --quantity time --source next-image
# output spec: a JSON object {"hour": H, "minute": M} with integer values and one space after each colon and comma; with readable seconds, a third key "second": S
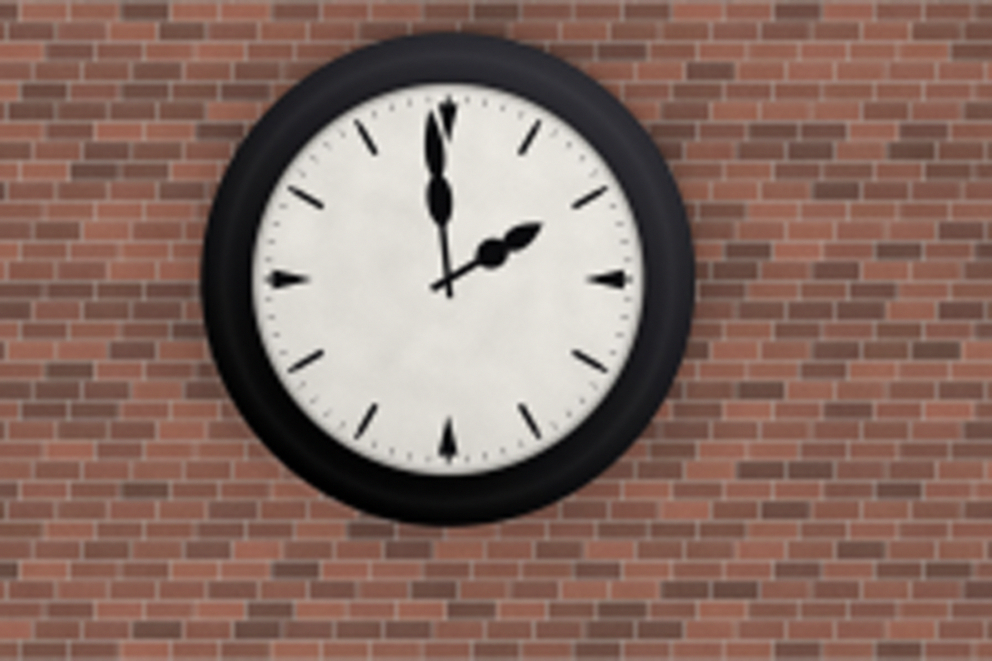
{"hour": 1, "minute": 59}
